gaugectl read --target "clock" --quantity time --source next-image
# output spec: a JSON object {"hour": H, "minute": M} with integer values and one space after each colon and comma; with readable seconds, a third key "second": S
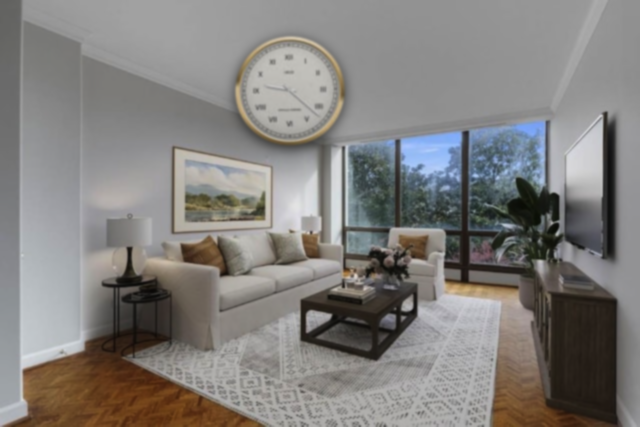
{"hour": 9, "minute": 22}
